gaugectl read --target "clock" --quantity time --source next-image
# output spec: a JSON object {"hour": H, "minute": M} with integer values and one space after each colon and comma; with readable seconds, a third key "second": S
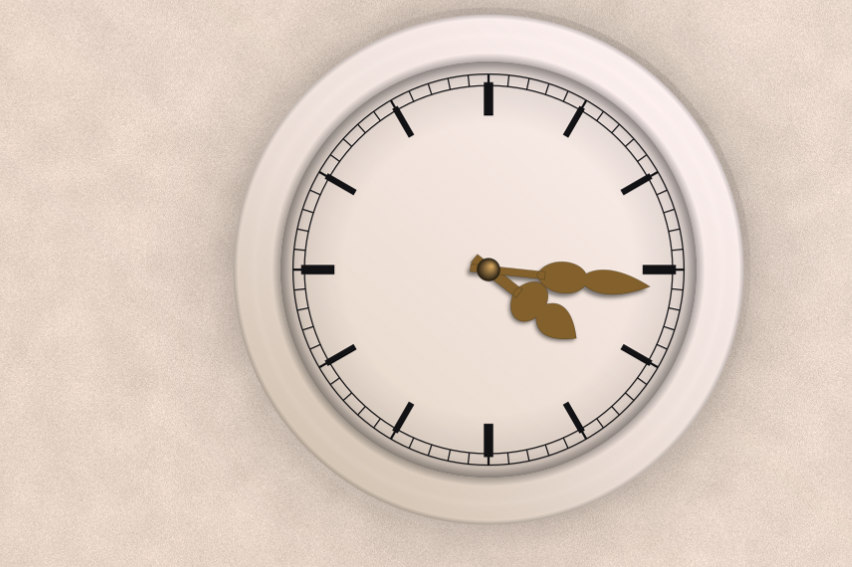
{"hour": 4, "minute": 16}
